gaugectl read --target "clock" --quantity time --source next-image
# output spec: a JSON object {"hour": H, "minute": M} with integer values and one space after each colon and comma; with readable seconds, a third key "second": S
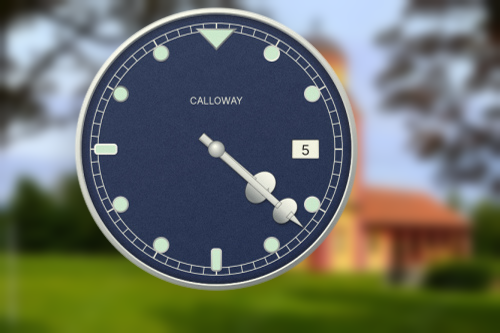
{"hour": 4, "minute": 22}
